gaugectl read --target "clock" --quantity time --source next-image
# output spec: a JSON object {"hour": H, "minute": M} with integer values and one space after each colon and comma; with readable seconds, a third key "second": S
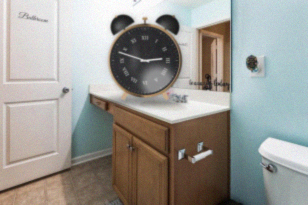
{"hour": 2, "minute": 48}
